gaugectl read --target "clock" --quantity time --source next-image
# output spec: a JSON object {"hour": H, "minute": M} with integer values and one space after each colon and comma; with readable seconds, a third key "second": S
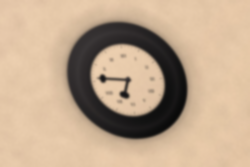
{"hour": 6, "minute": 46}
